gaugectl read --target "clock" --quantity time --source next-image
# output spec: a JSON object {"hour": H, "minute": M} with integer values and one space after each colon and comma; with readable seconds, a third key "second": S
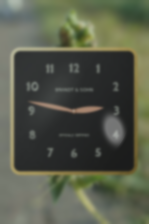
{"hour": 2, "minute": 47}
